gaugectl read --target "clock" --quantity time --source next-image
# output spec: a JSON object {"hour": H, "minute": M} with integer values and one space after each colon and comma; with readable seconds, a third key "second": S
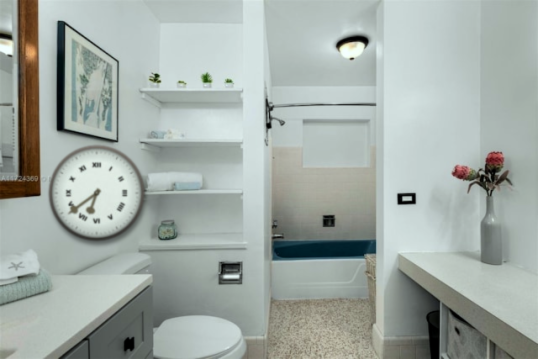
{"hour": 6, "minute": 39}
